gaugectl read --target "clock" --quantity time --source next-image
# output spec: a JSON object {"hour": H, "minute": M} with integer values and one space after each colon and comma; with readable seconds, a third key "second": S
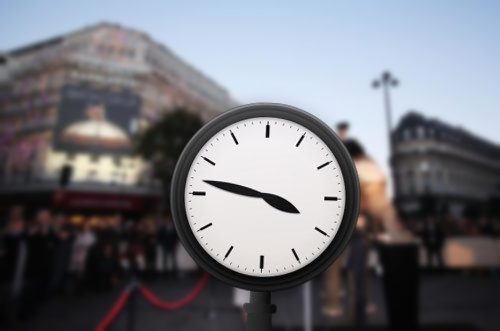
{"hour": 3, "minute": 47}
